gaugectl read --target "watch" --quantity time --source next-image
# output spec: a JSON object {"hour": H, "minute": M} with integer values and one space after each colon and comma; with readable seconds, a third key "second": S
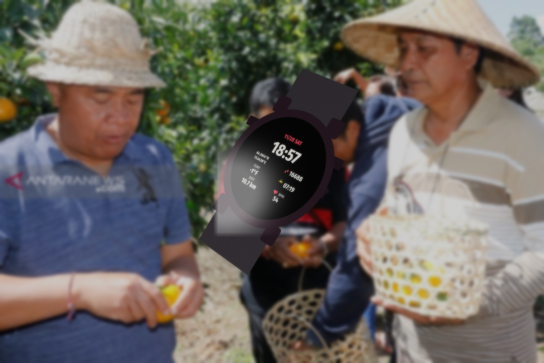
{"hour": 18, "minute": 57}
